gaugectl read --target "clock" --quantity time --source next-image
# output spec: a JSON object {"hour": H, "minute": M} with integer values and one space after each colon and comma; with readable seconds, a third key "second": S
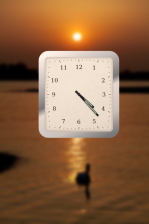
{"hour": 4, "minute": 23}
